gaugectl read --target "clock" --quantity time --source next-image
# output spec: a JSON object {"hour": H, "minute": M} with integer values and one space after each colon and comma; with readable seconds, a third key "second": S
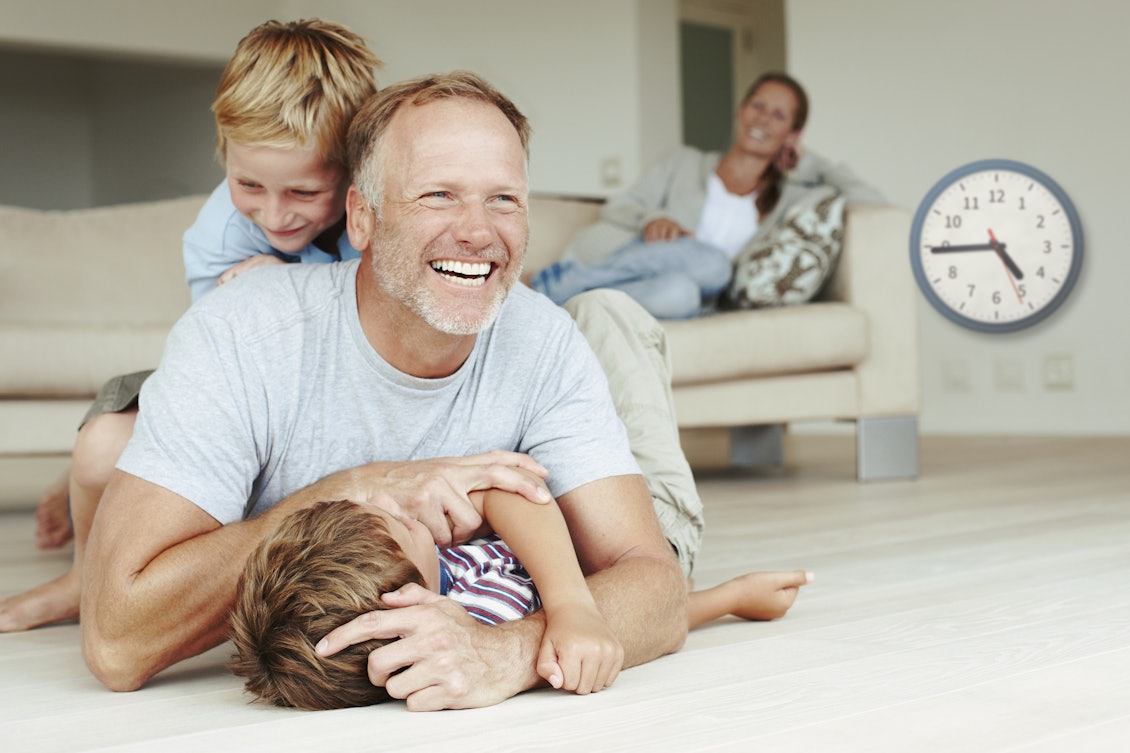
{"hour": 4, "minute": 44, "second": 26}
